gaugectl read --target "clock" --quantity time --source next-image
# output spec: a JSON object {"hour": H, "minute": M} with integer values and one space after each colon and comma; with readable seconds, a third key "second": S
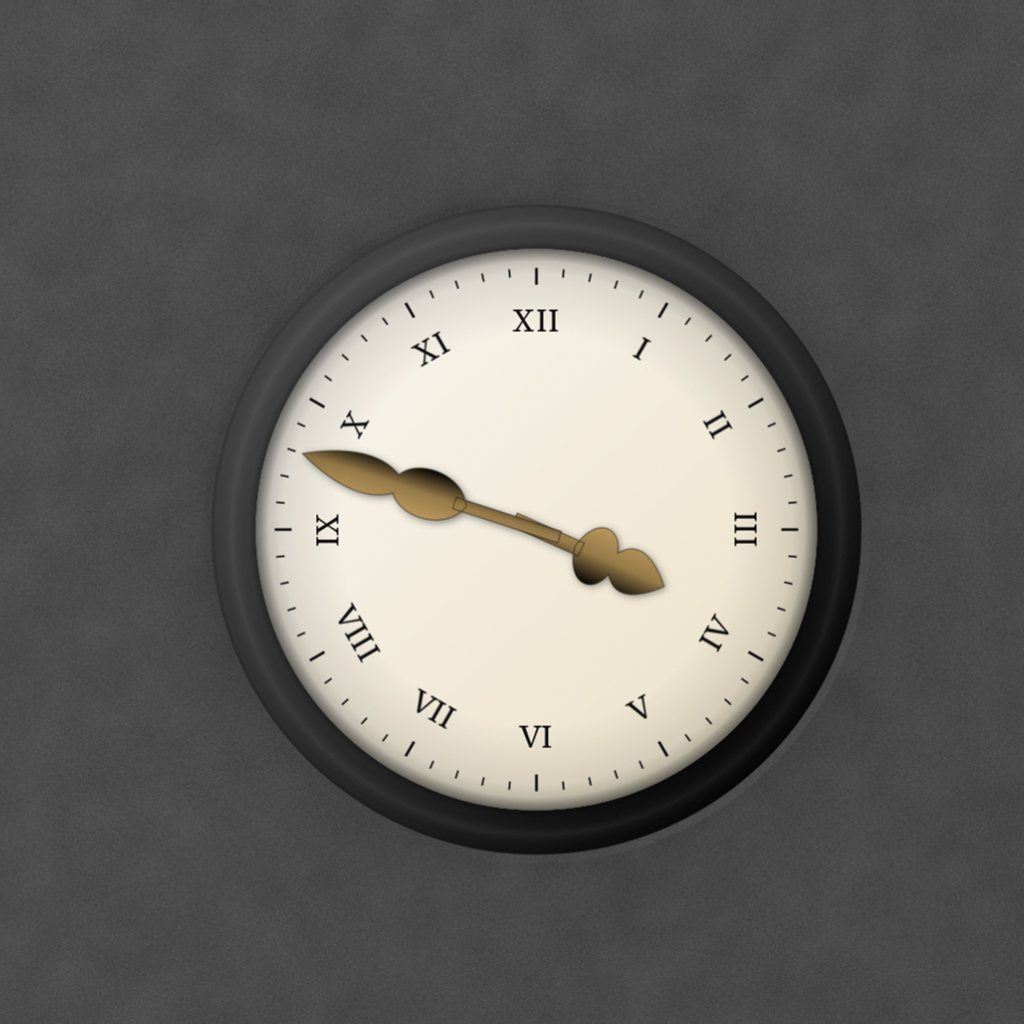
{"hour": 3, "minute": 48}
